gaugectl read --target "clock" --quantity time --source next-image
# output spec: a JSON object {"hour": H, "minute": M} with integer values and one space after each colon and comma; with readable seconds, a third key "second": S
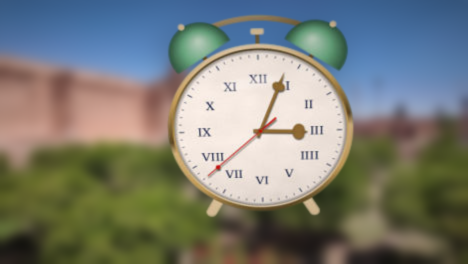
{"hour": 3, "minute": 3, "second": 38}
